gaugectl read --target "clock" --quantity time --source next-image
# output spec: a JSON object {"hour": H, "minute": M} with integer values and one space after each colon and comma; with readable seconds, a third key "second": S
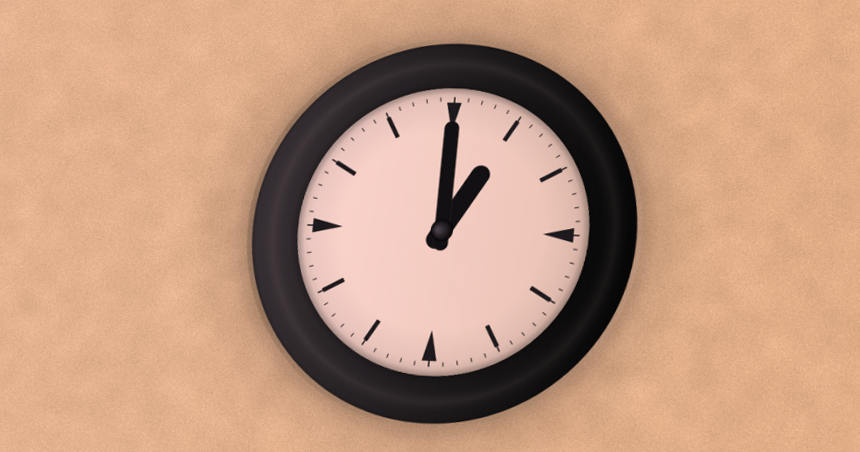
{"hour": 1, "minute": 0}
